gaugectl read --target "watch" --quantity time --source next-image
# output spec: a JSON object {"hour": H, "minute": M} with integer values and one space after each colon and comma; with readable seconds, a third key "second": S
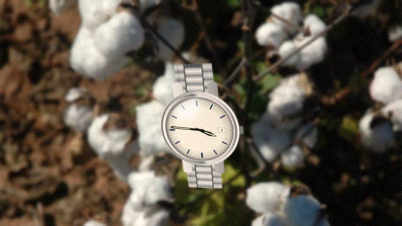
{"hour": 3, "minute": 46}
